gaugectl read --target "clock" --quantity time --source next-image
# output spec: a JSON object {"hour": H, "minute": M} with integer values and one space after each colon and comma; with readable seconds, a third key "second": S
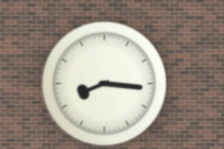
{"hour": 8, "minute": 16}
